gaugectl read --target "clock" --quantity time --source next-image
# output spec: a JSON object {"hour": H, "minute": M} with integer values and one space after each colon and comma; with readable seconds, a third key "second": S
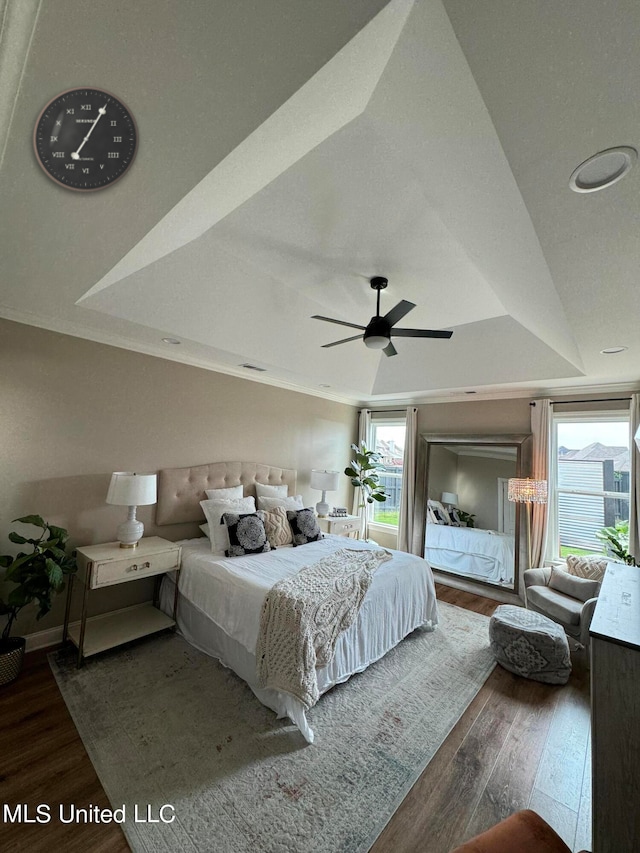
{"hour": 7, "minute": 5}
